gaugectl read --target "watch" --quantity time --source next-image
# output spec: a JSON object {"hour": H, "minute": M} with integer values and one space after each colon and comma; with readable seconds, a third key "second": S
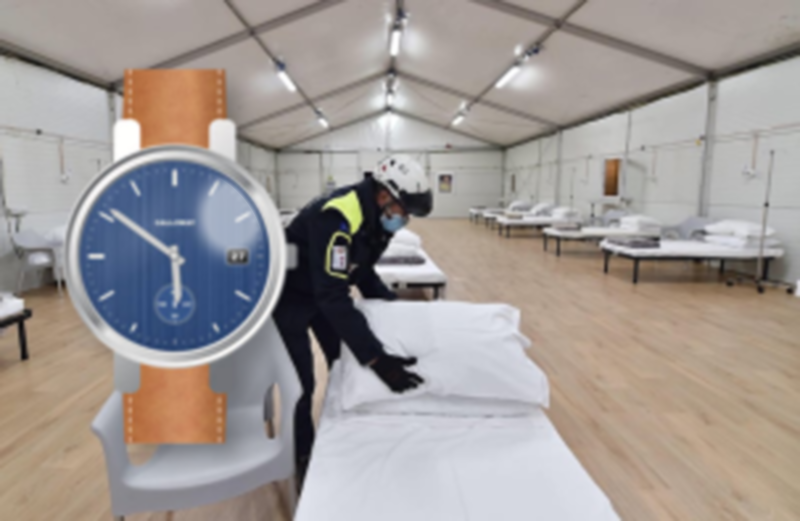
{"hour": 5, "minute": 51}
